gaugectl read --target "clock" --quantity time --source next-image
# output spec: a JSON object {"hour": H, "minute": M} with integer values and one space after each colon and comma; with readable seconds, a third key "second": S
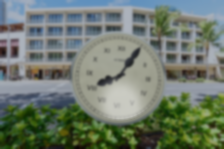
{"hour": 8, "minute": 5}
